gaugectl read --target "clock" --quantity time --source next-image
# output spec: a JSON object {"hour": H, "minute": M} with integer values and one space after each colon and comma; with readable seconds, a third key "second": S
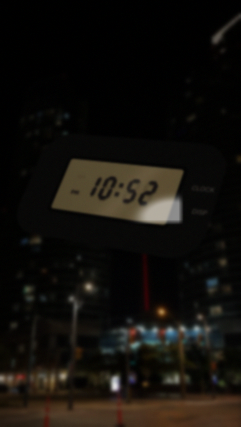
{"hour": 10, "minute": 52}
